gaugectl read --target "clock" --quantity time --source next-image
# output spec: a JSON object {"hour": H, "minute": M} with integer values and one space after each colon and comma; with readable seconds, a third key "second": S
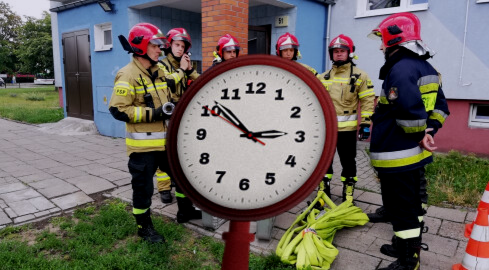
{"hour": 2, "minute": 51, "second": 50}
